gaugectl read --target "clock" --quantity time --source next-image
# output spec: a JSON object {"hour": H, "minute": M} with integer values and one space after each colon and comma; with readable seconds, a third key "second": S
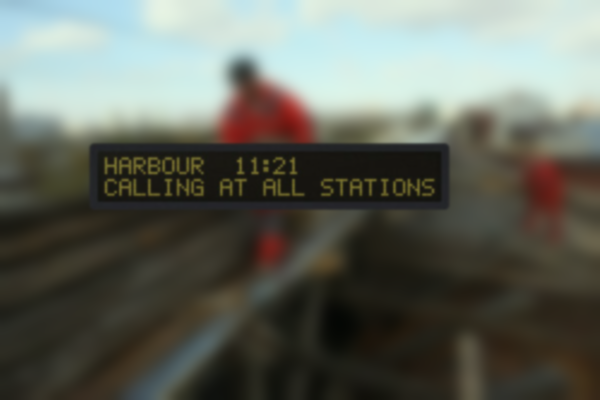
{"hour": 11, "minute": 21}
